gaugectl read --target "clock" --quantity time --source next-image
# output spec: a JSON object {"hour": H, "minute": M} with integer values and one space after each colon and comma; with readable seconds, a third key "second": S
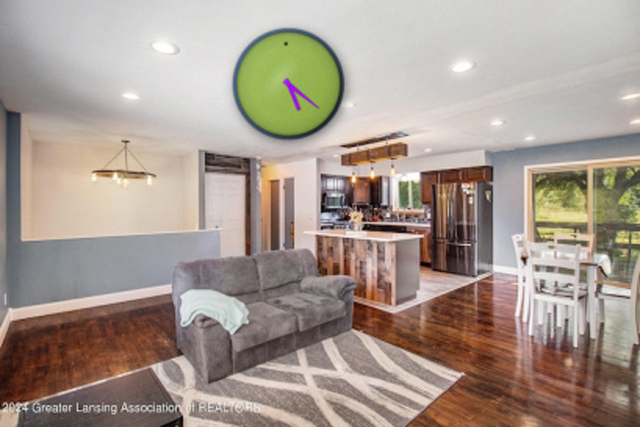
{"hour": 5, "minute": 22}
